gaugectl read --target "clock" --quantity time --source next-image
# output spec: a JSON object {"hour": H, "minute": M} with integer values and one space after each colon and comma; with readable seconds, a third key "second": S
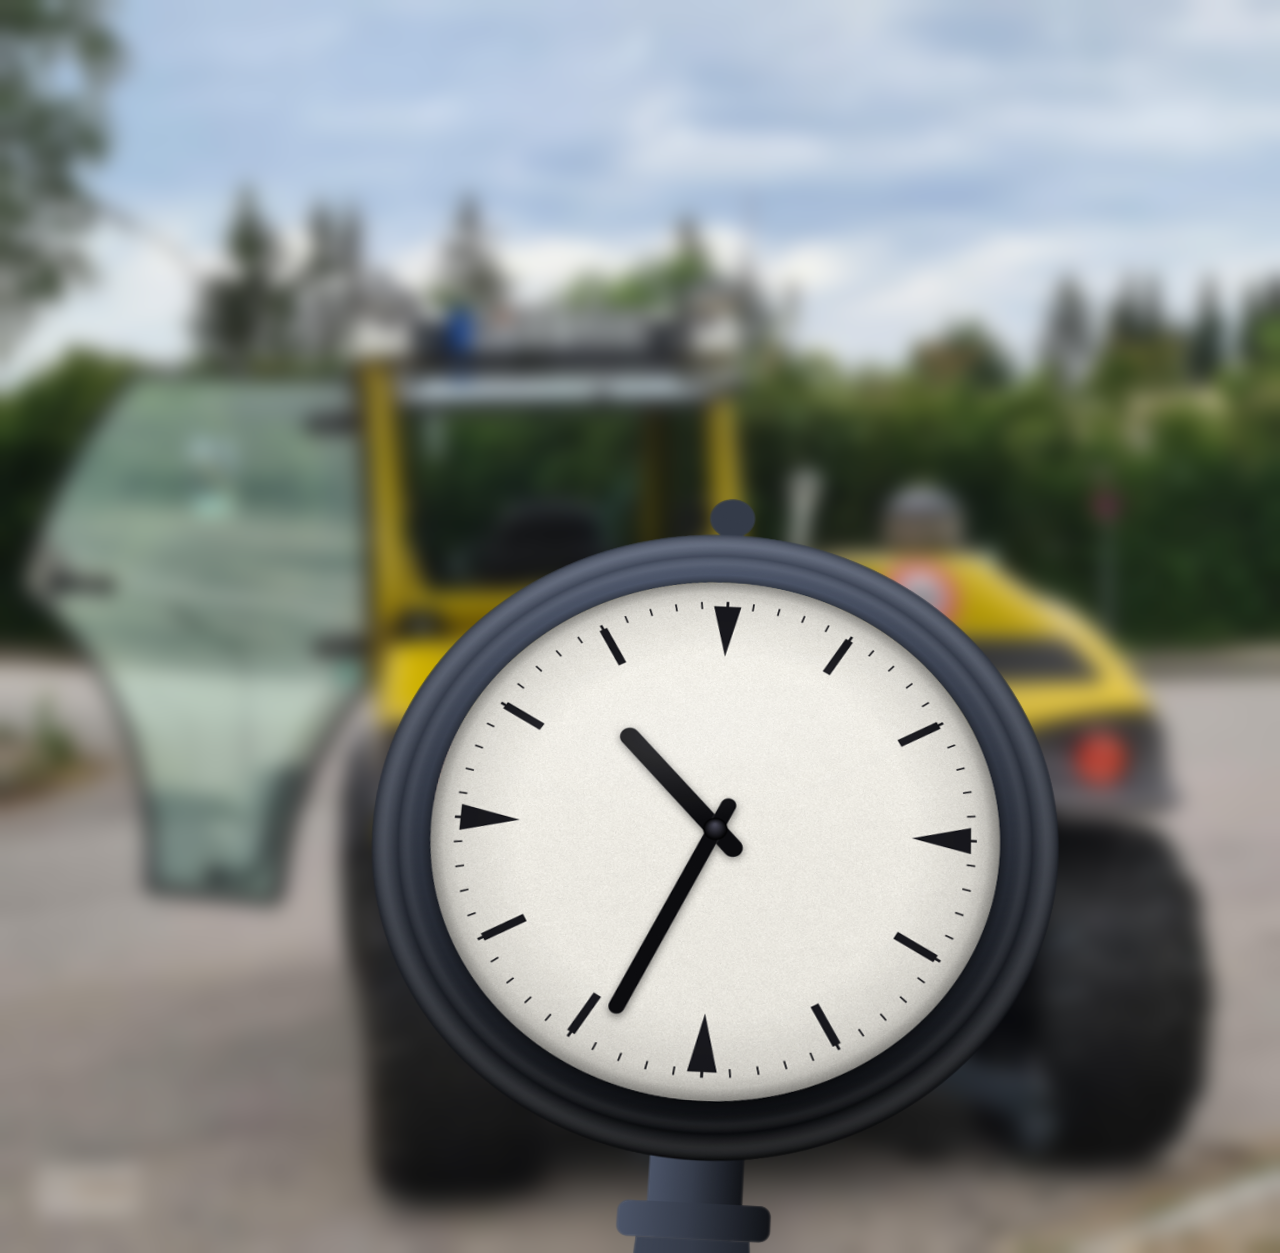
{"hour": 10, "minute": 34}
